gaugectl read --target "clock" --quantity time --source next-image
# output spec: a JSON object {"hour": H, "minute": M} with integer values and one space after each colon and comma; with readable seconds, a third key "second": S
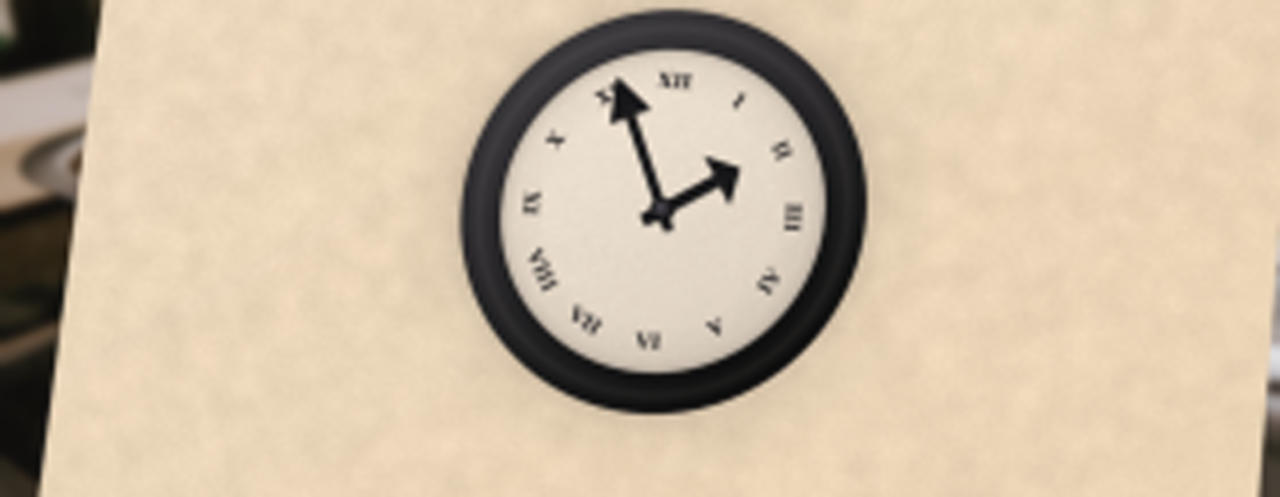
{"hour": 1, "minute": 56}
